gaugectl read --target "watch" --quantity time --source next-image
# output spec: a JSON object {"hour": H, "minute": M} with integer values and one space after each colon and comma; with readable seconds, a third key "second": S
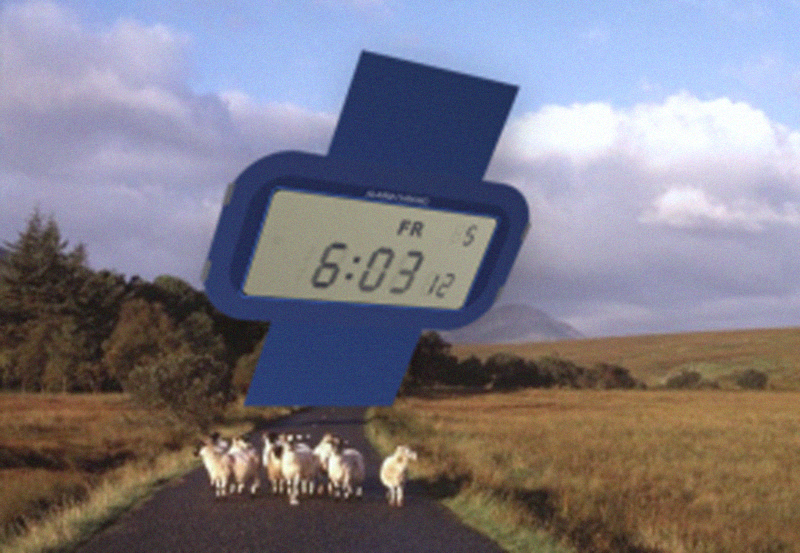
{"hour": 6, "minute": 3, "second": 12}
